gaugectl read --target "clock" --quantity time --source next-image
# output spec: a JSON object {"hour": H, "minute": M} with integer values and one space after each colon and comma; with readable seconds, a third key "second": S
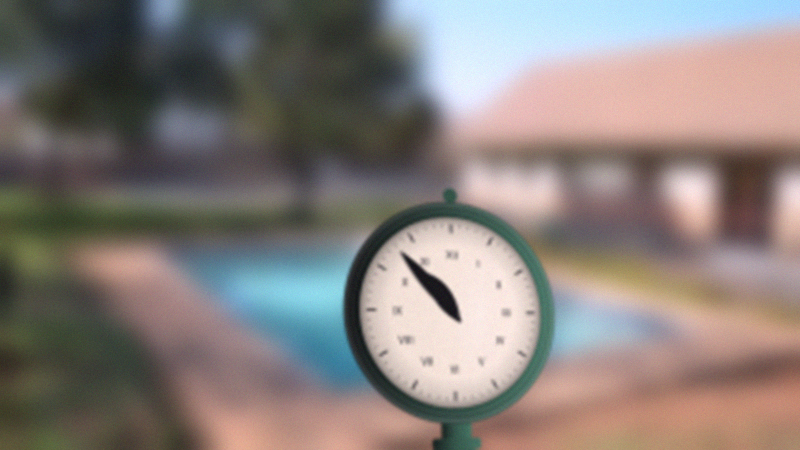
{"hour": 10, "minute": 53}
